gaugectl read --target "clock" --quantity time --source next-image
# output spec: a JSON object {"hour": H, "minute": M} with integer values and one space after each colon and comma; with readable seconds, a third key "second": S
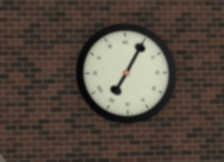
{"hour": 7, "minute": 5}
